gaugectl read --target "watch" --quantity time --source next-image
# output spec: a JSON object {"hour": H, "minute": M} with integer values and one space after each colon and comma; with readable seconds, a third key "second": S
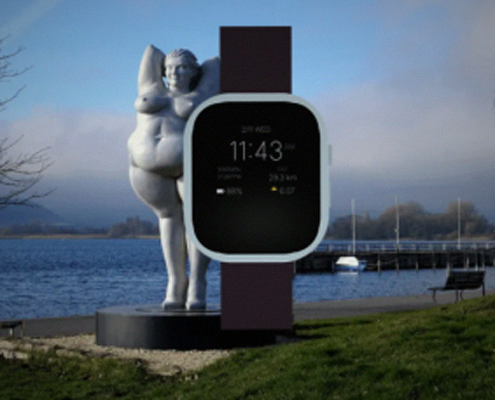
{"hour": 11, "minute": 43}
